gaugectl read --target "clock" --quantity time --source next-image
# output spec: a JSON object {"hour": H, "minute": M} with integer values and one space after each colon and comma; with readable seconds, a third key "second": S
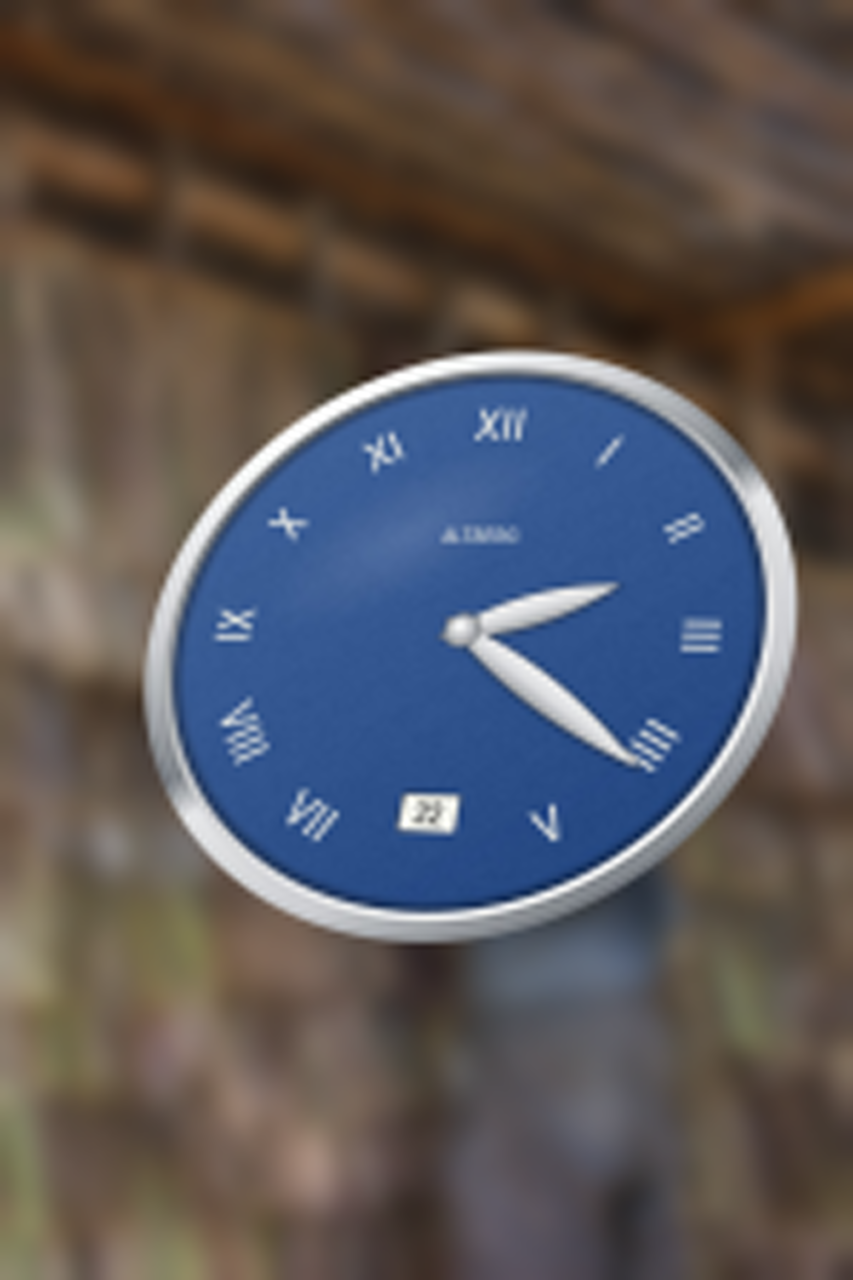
{"hour": 2, "minute": 21}
